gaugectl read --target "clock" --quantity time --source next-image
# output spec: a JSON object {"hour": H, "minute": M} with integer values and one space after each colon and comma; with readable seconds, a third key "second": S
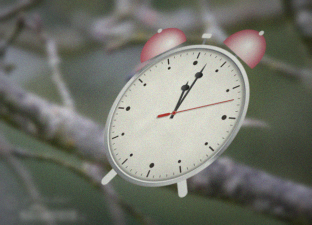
{"hour": 12, "minute": 2, "second": 12}
